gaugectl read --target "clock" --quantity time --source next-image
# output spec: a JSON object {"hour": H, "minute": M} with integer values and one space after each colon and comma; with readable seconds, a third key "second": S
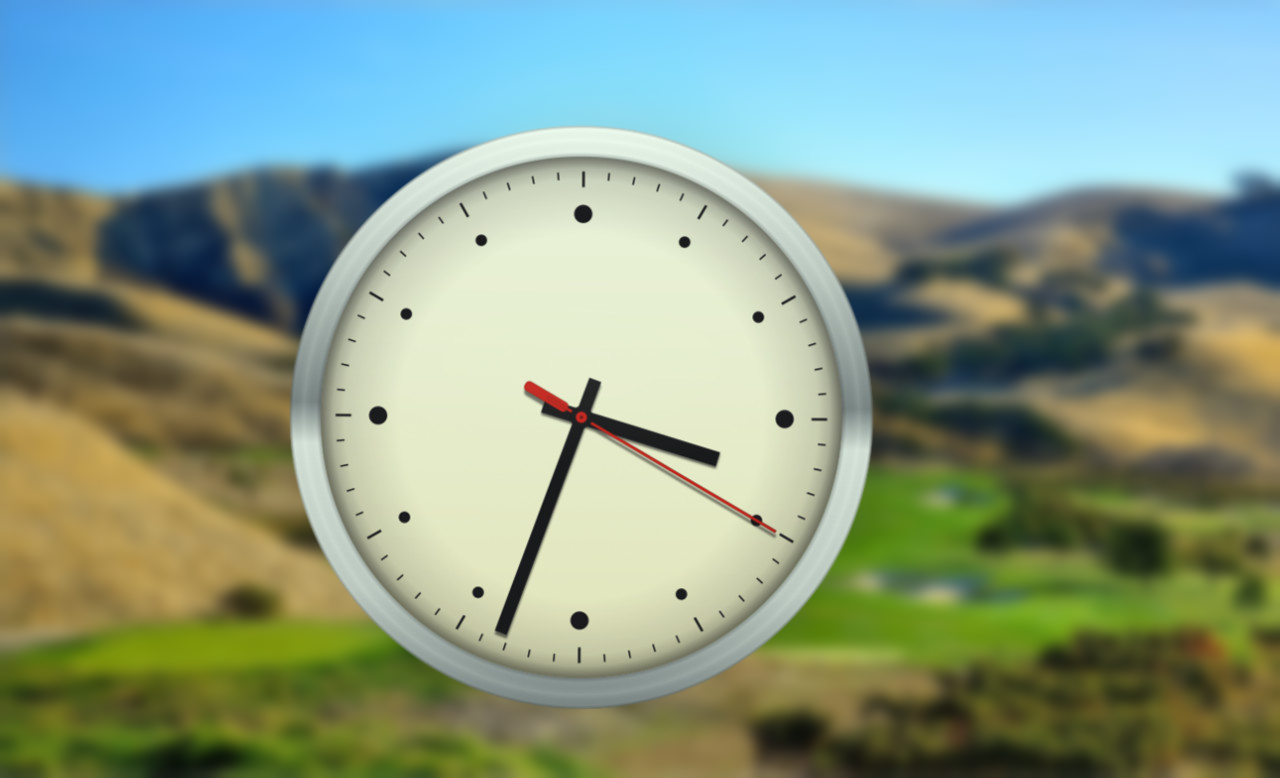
{"hour": 3, "minute": 33, "second": 20}
